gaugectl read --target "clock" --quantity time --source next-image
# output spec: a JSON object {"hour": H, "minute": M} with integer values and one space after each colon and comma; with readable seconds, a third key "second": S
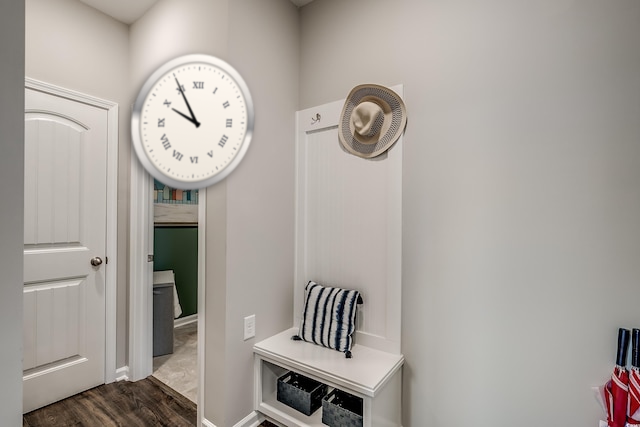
{"hour": 9, "minute": 55}
